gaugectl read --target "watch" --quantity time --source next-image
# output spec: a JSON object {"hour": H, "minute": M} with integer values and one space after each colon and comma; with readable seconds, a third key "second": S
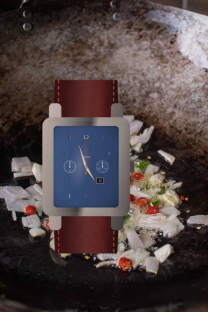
{"hour": 4, "minute": 57}
